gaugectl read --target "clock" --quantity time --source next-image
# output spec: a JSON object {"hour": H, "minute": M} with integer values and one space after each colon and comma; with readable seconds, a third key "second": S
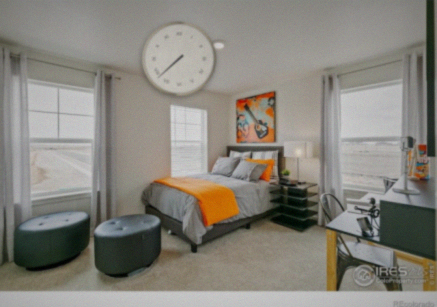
{"hour": 7, "minute": 38}
